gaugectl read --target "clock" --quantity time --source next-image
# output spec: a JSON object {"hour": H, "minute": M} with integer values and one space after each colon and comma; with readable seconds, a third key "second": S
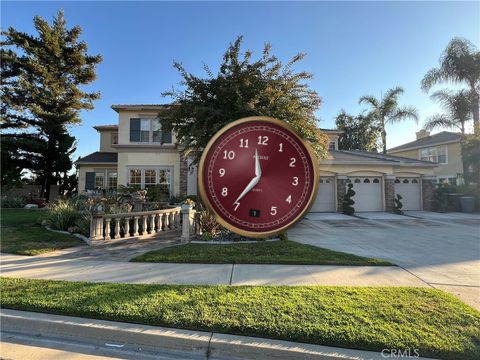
{"hour": 11, "minute": 36}
